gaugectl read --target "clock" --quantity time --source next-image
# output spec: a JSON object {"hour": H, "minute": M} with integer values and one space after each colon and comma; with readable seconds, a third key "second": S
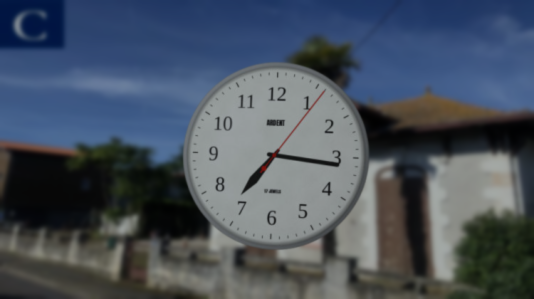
{"hour": 7, "minute": 16, "second": 6}
